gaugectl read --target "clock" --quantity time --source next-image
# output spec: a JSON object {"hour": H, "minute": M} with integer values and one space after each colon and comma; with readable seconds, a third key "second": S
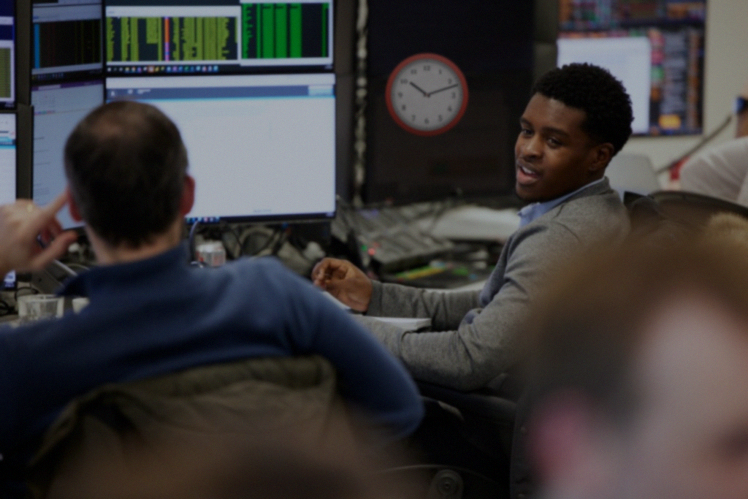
{"hour": 10, "minute": 12}
